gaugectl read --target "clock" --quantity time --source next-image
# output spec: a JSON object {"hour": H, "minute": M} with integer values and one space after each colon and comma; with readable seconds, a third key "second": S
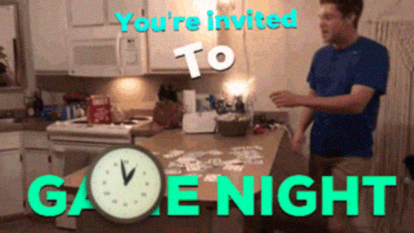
{"hour": 12, "minute": 58}
